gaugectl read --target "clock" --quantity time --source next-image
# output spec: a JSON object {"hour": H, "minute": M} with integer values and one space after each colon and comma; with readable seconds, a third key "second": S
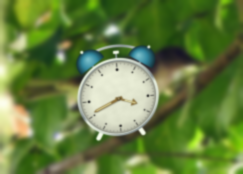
{"hour": 3, "minute": 41}
